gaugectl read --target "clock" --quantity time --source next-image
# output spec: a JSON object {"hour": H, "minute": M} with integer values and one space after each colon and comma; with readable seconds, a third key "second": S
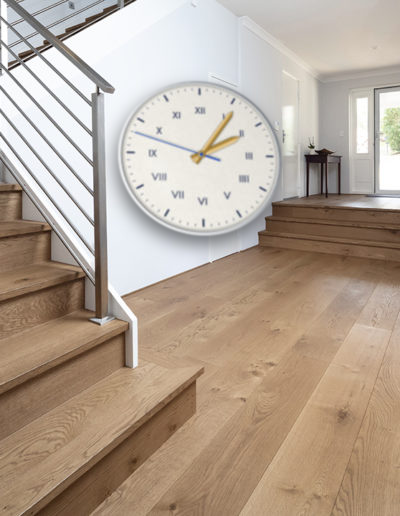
{"hour": 2, "minute": 5, "second": 48}
